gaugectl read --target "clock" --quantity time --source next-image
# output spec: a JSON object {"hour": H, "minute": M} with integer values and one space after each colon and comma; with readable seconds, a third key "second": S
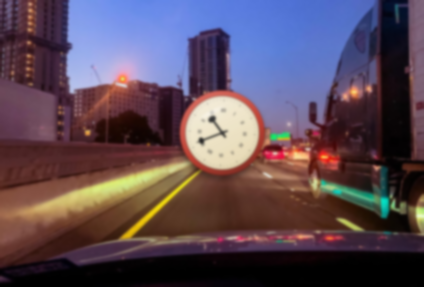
{"hour": 10, "minute": 41}
